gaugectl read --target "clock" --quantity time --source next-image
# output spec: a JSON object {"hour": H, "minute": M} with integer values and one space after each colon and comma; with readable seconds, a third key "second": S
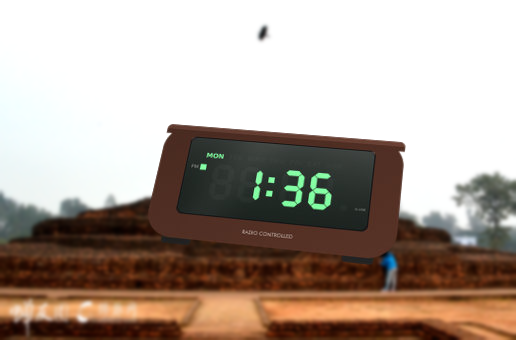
{"hour": 1, "minute": 36}
